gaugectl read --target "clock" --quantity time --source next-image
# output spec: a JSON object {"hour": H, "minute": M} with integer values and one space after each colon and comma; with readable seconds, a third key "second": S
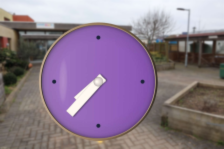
{"hour": 7, "minute": 37}
